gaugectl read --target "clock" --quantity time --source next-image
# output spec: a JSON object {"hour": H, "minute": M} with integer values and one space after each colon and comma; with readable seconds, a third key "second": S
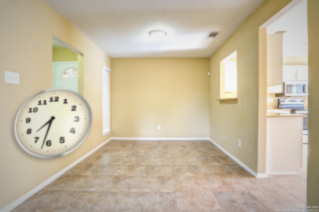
{"hour": 7, "minute": 32}
